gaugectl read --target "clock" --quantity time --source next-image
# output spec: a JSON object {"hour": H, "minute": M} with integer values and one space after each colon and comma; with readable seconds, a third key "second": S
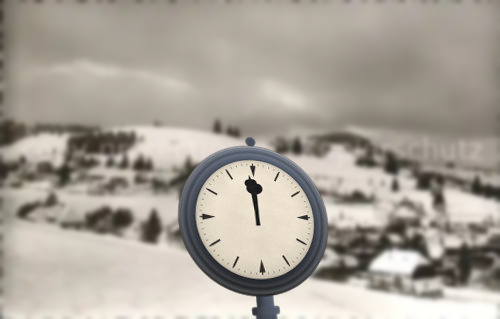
{"hour": 11, "minute": 59}
